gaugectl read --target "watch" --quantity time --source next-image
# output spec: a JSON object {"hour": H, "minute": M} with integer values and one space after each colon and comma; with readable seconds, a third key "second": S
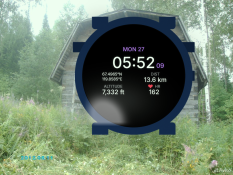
{"hour": 5, "minute": 52}
